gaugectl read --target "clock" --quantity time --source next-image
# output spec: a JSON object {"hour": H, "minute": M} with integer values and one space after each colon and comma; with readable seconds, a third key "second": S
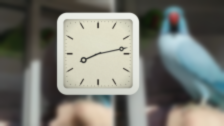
{"hour": 8, "minute": 13}
